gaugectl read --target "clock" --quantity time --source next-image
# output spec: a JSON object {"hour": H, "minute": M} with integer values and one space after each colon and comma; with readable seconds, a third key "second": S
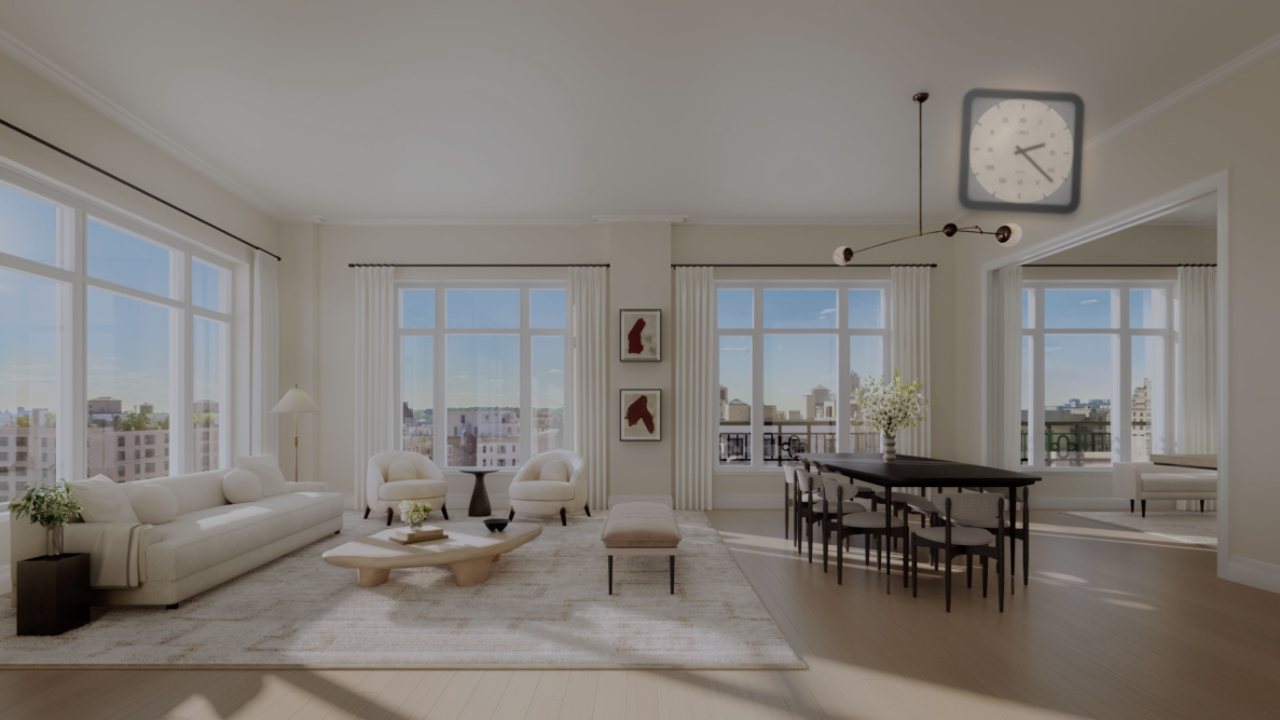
{"hour": 2, "minute": 22}
